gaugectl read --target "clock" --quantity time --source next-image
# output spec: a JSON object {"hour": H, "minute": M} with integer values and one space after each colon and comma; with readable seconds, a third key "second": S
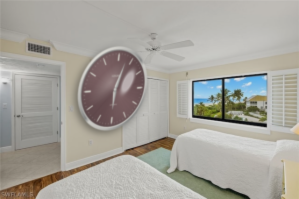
{"hour": 6, "minute": 3}
